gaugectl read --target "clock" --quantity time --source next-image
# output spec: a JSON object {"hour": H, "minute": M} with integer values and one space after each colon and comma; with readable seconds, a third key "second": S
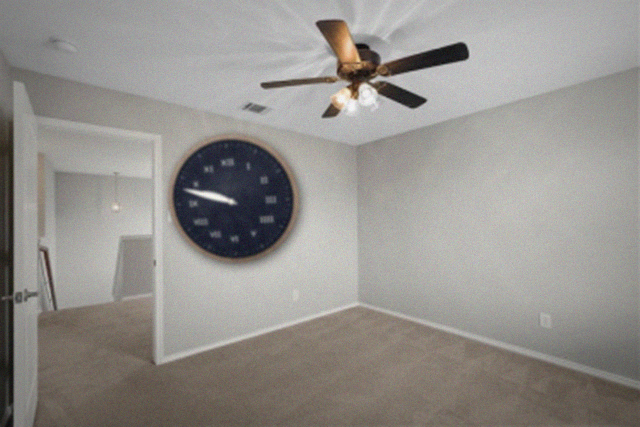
{"hour": 9, "minute": 48}
